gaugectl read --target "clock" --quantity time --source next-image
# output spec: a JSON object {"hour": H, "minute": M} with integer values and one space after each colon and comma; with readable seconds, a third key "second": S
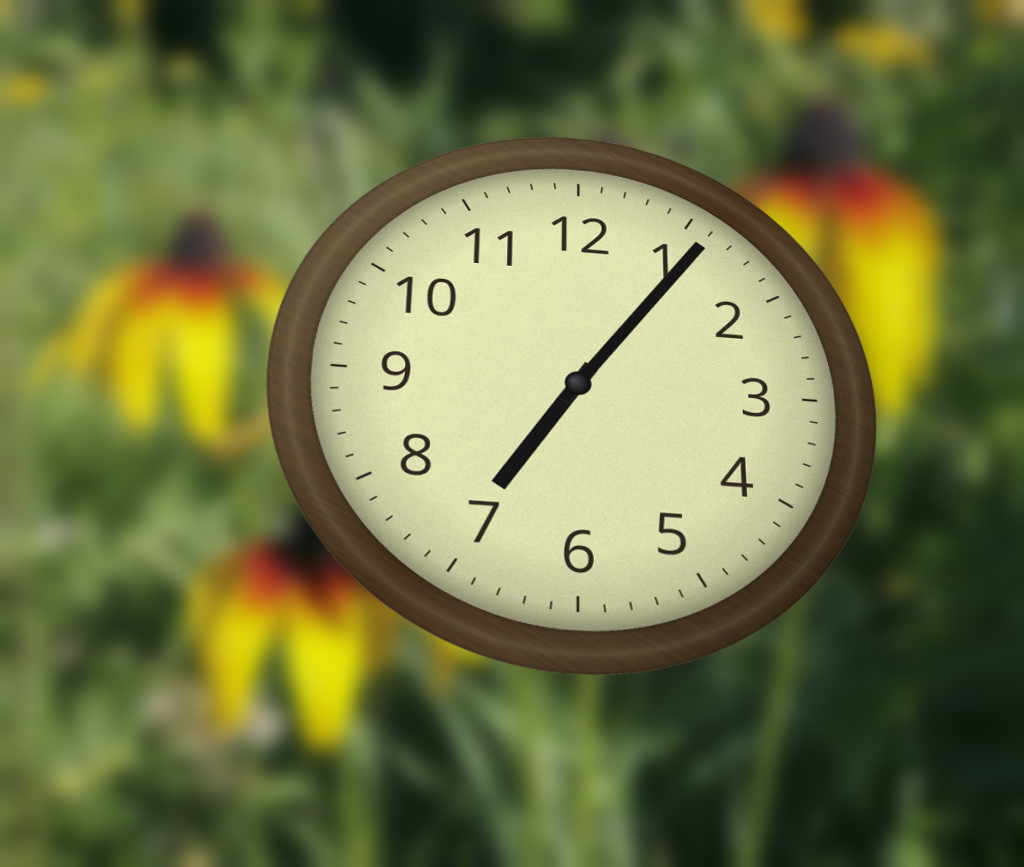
{"hour": 7, "minute": 6}
